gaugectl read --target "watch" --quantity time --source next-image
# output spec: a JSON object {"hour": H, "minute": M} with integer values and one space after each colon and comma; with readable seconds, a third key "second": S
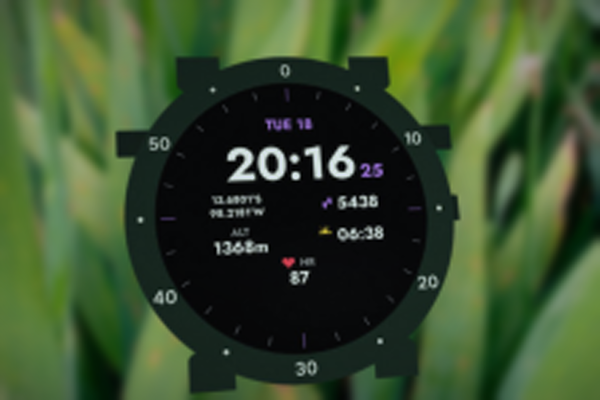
{"hour": 20, "minute": 16, "second": 25}
